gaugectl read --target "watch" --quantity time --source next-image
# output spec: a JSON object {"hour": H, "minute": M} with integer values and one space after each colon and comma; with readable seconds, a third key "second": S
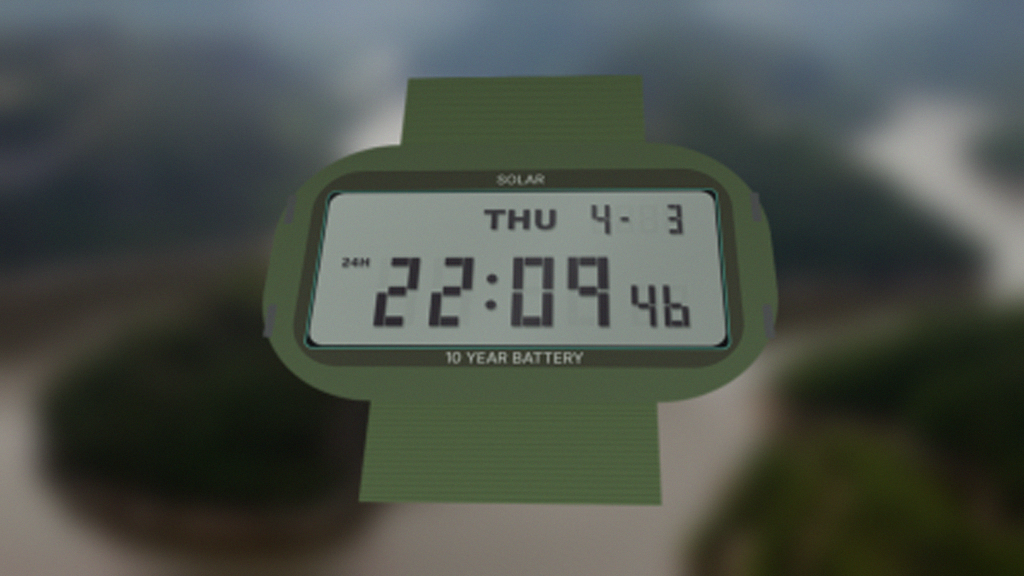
{"hour": 22, "minute": 9, "second": 46}
